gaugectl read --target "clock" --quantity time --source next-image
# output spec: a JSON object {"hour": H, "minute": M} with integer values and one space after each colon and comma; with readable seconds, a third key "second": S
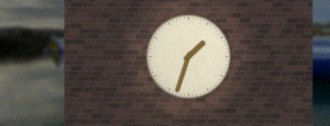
{"hour": 1, "minute": 33}
